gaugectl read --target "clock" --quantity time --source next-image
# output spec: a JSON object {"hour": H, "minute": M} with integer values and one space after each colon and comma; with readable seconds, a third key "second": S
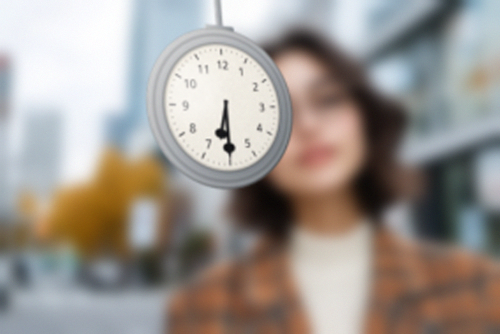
{"hour": 6, "minute": 30}
